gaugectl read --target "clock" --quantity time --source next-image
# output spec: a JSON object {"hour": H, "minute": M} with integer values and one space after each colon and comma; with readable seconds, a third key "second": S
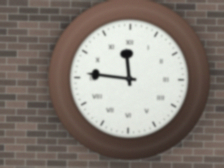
{"hour": 11, "minute": 46}
